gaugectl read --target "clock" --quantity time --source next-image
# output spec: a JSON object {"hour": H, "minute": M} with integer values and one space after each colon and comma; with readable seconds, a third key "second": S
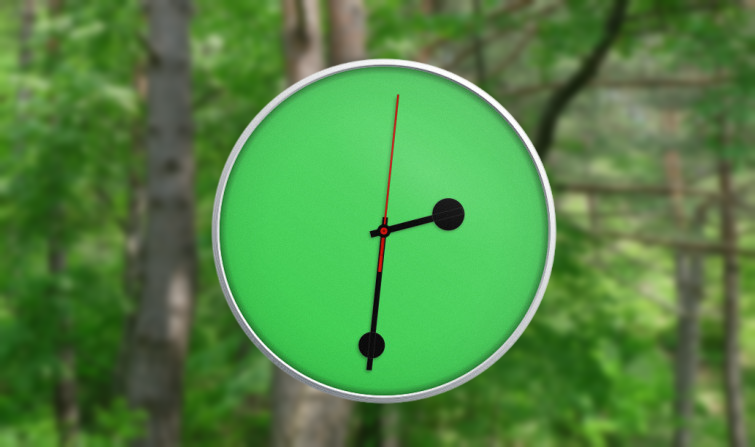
{"hour": 2, "minute": 31, "second": 1}
